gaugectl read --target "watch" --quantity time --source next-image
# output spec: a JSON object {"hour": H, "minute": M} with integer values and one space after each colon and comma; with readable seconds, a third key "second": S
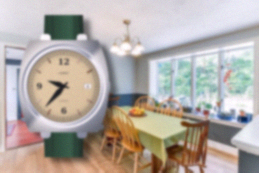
{"hour": 9, "minute": 37}
